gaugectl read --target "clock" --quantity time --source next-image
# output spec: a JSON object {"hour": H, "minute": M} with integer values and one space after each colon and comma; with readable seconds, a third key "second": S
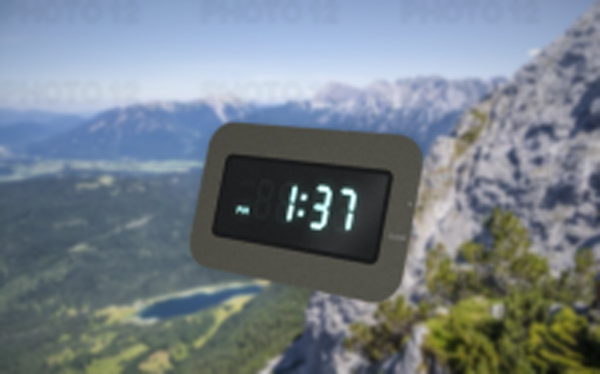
{"hour": 1, "minute": 37}
